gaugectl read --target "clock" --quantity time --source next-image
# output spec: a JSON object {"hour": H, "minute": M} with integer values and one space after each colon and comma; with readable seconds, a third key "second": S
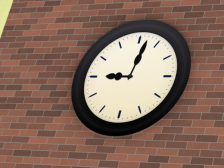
{"hour": 9, "minute": 2}
